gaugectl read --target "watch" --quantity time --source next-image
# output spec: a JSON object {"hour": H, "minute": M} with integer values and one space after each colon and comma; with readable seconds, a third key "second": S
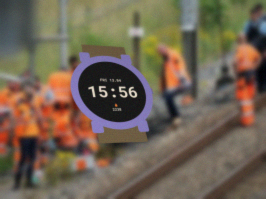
{"hour": 15, "minute": 56}
